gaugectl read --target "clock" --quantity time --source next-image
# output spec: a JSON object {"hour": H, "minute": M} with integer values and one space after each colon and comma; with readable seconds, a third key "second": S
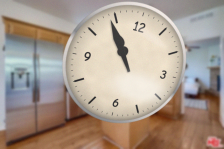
{"hour": 10, "minute": 54}
